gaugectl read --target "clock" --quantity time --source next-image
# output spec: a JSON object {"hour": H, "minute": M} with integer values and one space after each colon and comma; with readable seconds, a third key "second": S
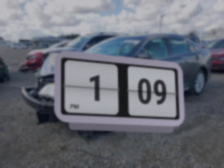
{"hour": 1, "minute": 9}
